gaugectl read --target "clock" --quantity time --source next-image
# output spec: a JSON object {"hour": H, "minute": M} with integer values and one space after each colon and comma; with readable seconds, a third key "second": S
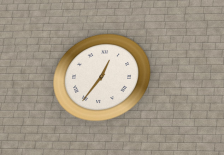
{"hour": 12, "minute": 35}
